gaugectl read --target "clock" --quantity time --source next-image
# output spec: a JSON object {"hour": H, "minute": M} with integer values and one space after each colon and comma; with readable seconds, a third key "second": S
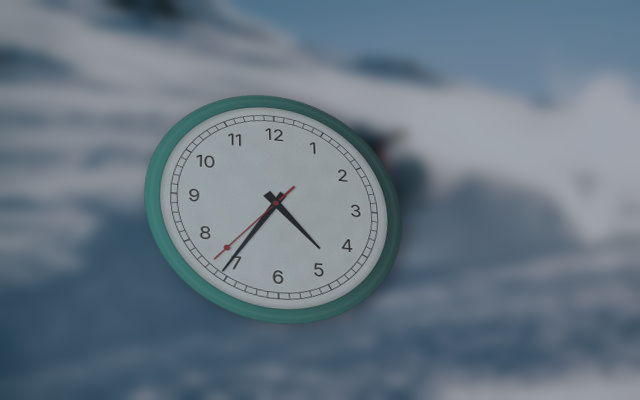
{"hour": 4, "minute": 35, "second": 37}
